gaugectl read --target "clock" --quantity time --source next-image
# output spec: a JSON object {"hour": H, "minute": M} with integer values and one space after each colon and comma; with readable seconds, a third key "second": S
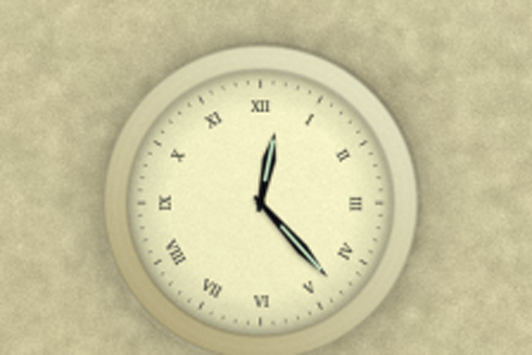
{"hour": 12, "minute": 23}
